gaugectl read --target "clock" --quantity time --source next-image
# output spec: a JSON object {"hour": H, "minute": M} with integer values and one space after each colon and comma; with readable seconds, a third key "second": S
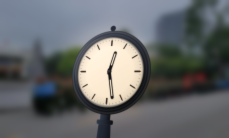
{"hour": 12, "minute": 28}
